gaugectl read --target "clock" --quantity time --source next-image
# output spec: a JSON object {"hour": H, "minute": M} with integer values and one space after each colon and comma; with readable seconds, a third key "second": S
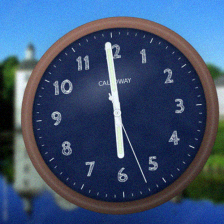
{"hour": 5, "minute": 59, "second": 27}
